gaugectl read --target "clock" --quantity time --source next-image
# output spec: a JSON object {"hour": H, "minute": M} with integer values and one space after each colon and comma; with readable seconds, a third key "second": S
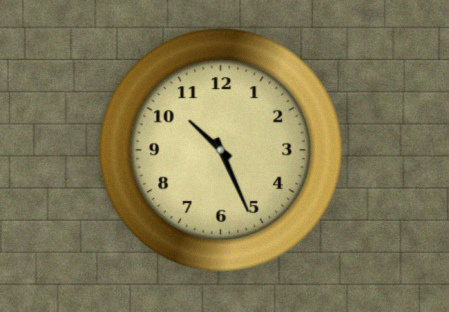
{"hour": 10, "minute": 26}
